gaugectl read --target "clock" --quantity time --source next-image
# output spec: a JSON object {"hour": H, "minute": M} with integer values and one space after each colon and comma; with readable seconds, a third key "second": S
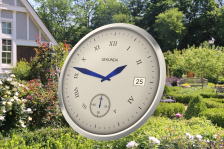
{"hour": 1, "minute": 47}
